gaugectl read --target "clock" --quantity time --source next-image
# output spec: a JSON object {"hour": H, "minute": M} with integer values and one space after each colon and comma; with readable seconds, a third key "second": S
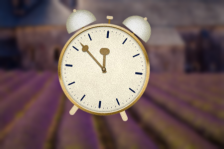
{"hour": 11, "minute": 52}
